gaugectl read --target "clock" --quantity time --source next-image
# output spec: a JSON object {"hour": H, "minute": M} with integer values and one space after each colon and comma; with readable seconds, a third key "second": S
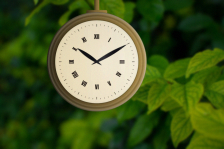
{"hour": 10, "minute": 10}
